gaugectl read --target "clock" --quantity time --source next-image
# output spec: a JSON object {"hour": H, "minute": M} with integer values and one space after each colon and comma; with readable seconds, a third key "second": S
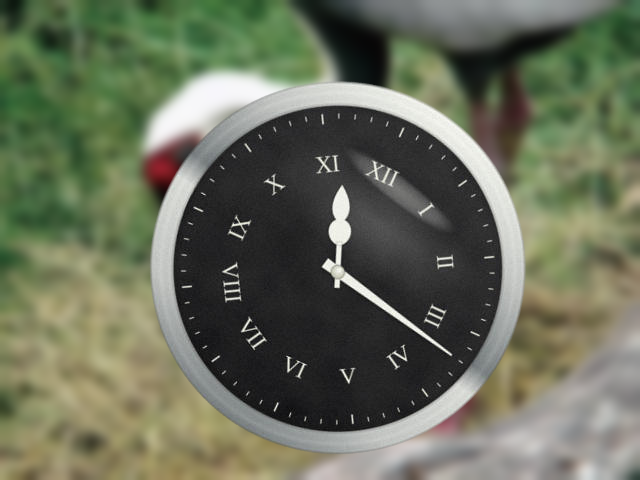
{"hour": 11, "minute": 17}
